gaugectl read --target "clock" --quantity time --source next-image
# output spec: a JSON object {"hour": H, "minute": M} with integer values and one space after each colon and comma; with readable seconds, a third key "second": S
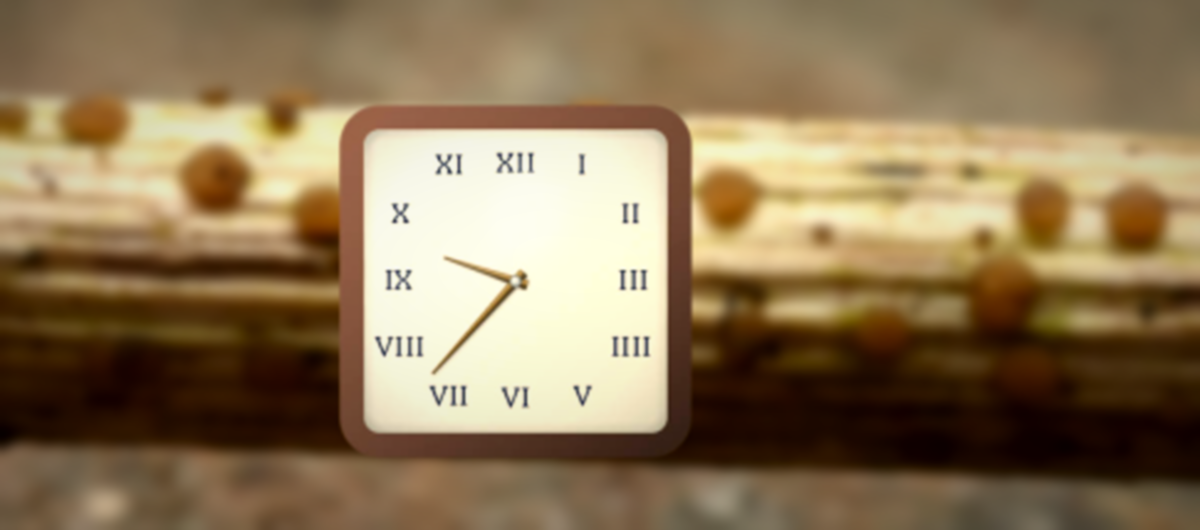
{"hour": 9, "minute": 37}
